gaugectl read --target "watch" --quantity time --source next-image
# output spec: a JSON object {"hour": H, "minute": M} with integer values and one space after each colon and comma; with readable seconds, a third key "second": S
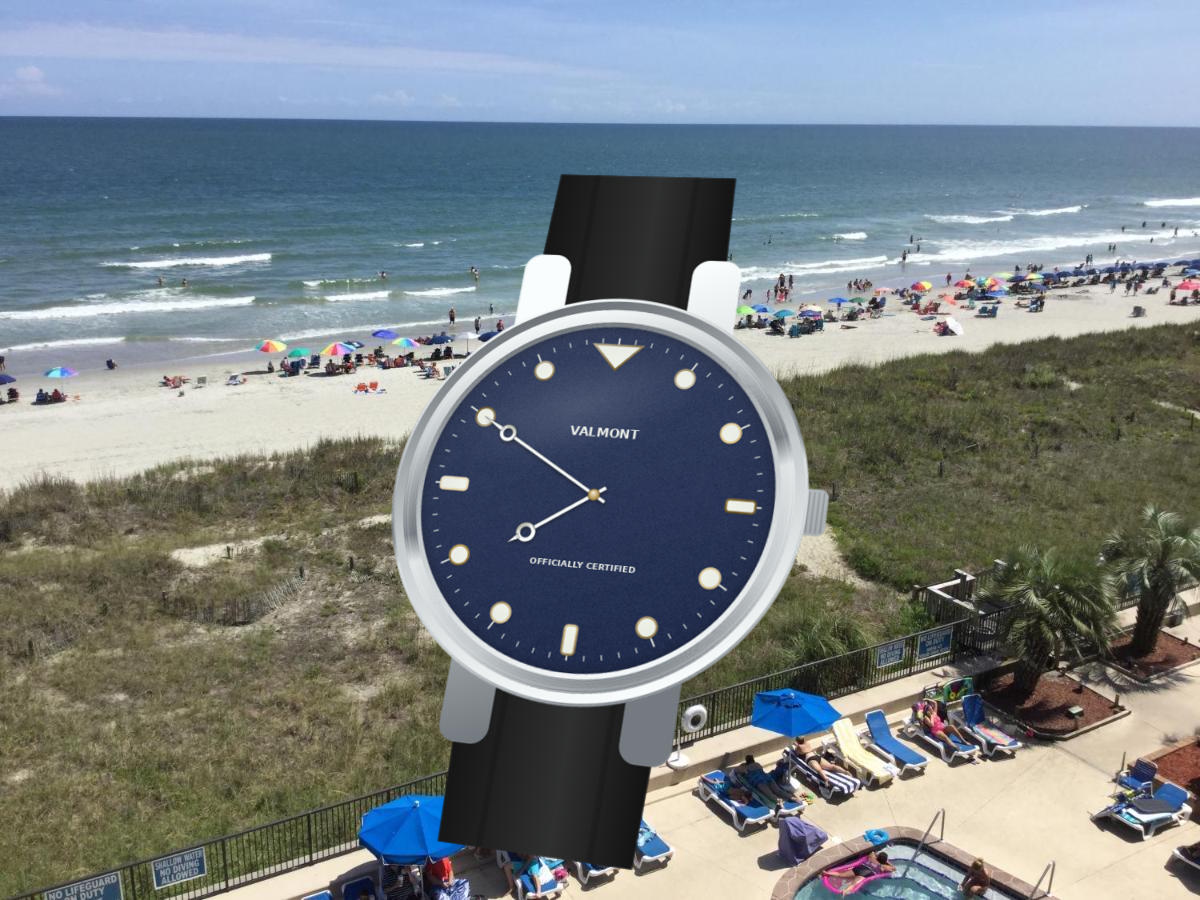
{"hour": 7, "minute": 50}
